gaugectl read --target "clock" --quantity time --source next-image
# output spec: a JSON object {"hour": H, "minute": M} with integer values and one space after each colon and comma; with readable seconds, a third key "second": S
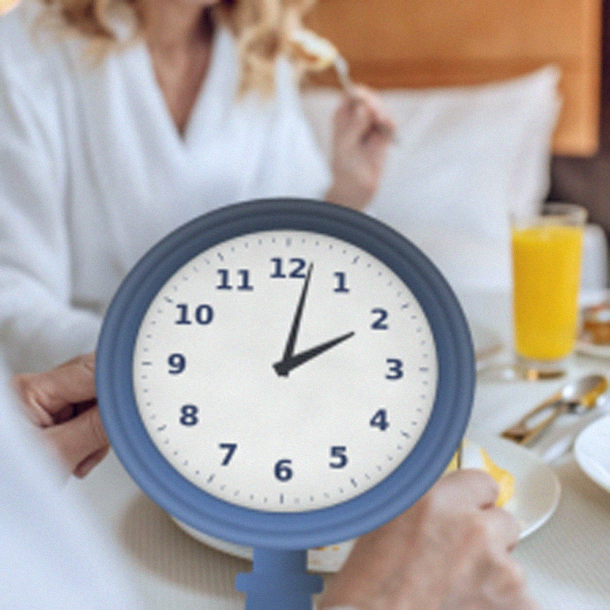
{"hour": 2, "minute": 2}
